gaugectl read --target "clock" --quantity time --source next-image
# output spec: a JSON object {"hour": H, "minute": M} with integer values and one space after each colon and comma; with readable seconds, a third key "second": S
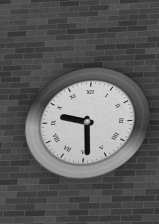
{"hour": 9, "minute": 29}
